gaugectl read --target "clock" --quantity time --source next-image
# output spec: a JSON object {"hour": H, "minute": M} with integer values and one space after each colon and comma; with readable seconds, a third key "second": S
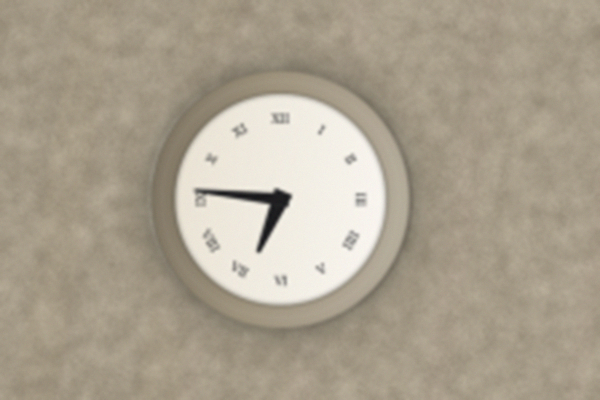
{"hour": 6, "minute": 46}
